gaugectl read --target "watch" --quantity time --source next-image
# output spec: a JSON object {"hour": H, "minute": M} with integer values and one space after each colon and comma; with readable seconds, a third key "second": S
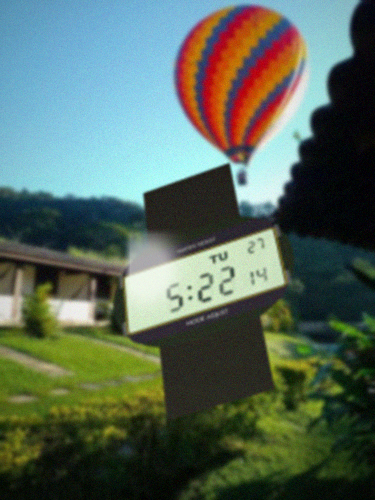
{"hour": 5, "minute": 22, "second": 14}
